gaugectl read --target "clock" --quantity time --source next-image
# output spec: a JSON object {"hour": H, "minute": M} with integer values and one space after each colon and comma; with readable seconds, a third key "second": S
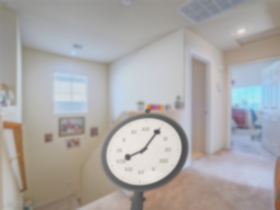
{"hour": 8, "minute": 5}
